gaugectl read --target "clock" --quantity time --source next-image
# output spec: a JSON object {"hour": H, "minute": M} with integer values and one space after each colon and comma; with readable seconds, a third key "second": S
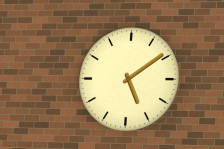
{"hour": 5, "minute": 9}
